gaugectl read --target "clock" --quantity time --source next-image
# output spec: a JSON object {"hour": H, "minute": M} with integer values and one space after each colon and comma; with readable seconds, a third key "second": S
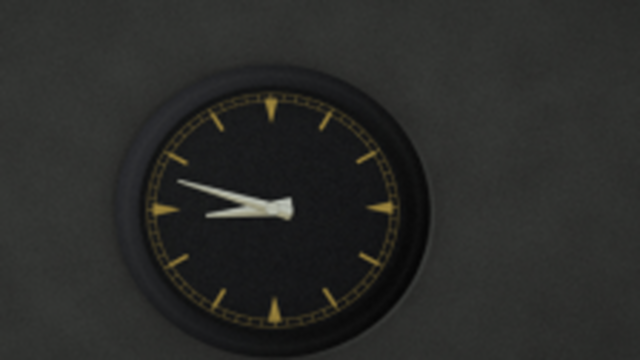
{"hour": 8, "minute": 48}
